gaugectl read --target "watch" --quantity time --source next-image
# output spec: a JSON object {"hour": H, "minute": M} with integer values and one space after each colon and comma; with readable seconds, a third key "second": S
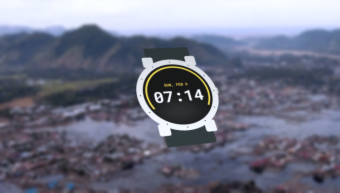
{"hour": 7, "minute": 14}
